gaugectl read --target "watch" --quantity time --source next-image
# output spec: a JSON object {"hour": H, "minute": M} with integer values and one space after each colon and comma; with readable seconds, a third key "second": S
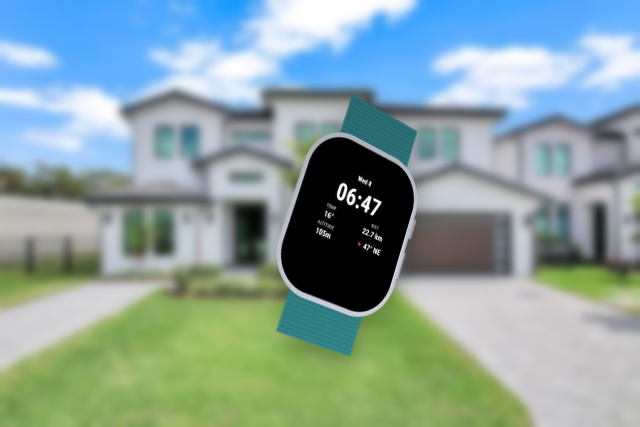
{"hour": 6, "minute": 47}
